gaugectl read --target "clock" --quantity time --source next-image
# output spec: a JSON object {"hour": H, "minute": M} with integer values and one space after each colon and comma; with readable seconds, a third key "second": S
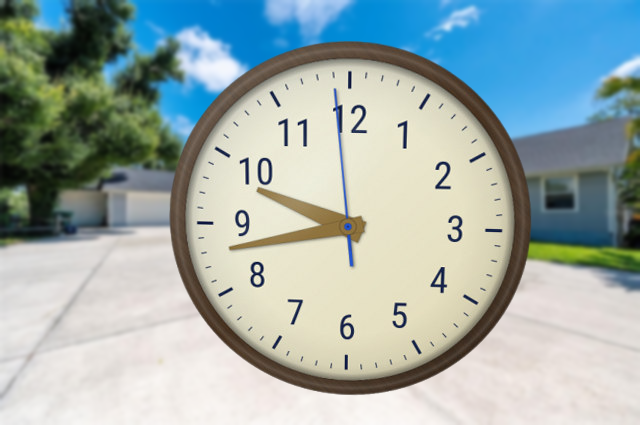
{"hour": 9, "minute": 42, "second": 59}
